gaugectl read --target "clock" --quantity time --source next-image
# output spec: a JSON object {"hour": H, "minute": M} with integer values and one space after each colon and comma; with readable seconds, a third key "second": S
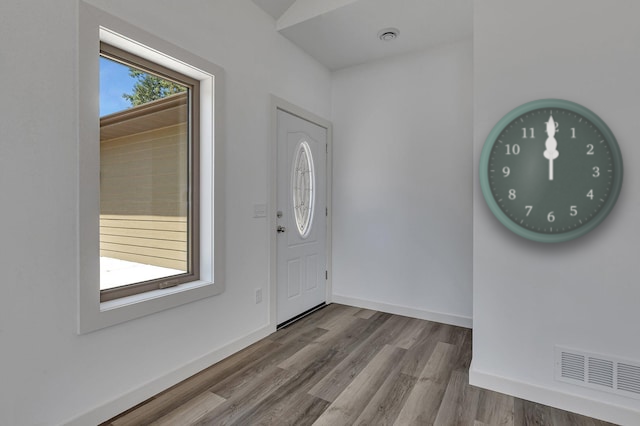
{"hour": 12, "minute": 0}
